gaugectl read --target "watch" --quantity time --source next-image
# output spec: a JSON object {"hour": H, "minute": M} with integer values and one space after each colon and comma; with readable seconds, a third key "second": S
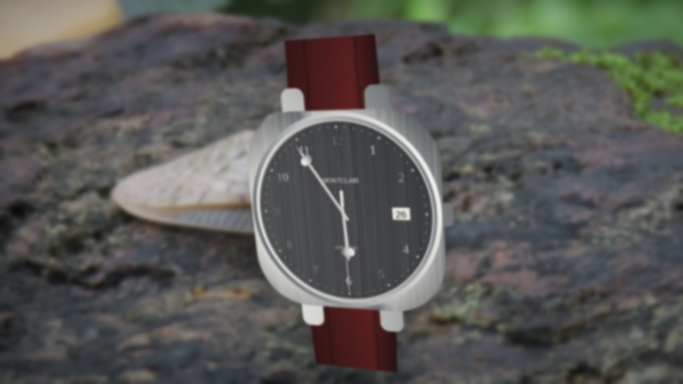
{"hour": 5, "minute": 54, "second": 30}
